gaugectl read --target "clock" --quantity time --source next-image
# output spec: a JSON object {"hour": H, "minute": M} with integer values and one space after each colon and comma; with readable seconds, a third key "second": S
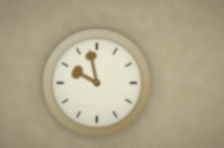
{"hour": 9, "minute": 58}
